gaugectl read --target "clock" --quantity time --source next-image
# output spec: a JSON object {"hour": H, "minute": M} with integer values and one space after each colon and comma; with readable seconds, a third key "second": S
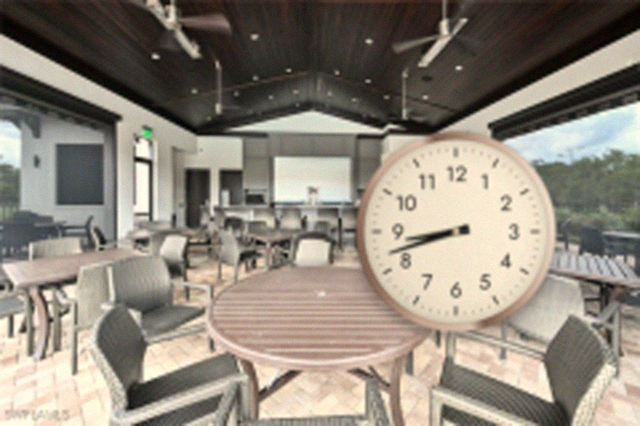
{"hour": 8, "minute": 42}
